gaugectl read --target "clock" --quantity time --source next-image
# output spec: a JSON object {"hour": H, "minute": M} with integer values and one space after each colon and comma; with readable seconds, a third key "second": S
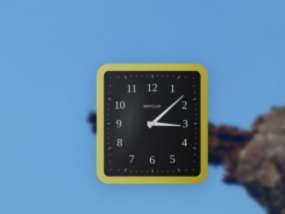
{"hour": 3, "minute": 8}
